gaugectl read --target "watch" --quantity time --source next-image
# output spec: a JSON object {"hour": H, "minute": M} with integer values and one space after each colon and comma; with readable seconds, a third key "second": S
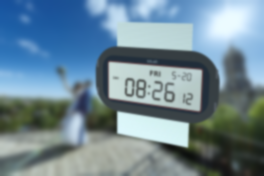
{"hour": 8, "minute": 26}
